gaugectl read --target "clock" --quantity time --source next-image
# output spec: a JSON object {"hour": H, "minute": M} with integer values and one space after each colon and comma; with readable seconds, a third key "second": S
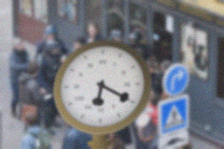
{"hour": 6, "minute": 20}
